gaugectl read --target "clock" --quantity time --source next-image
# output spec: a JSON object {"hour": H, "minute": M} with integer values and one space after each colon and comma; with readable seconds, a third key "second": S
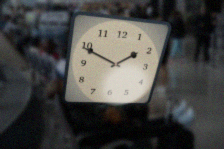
{"hour": 1, "minute": 49}
